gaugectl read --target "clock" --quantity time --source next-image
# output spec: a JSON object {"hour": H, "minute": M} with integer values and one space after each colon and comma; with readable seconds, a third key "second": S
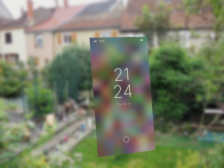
{"hour": 21, "minute": 24}
